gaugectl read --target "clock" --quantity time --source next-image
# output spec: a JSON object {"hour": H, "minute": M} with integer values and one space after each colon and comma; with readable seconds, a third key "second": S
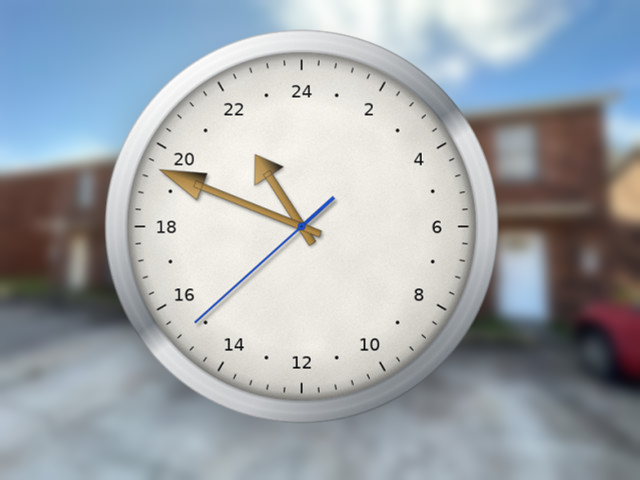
{"hour": 21, "minute": 48, "second": 38}
